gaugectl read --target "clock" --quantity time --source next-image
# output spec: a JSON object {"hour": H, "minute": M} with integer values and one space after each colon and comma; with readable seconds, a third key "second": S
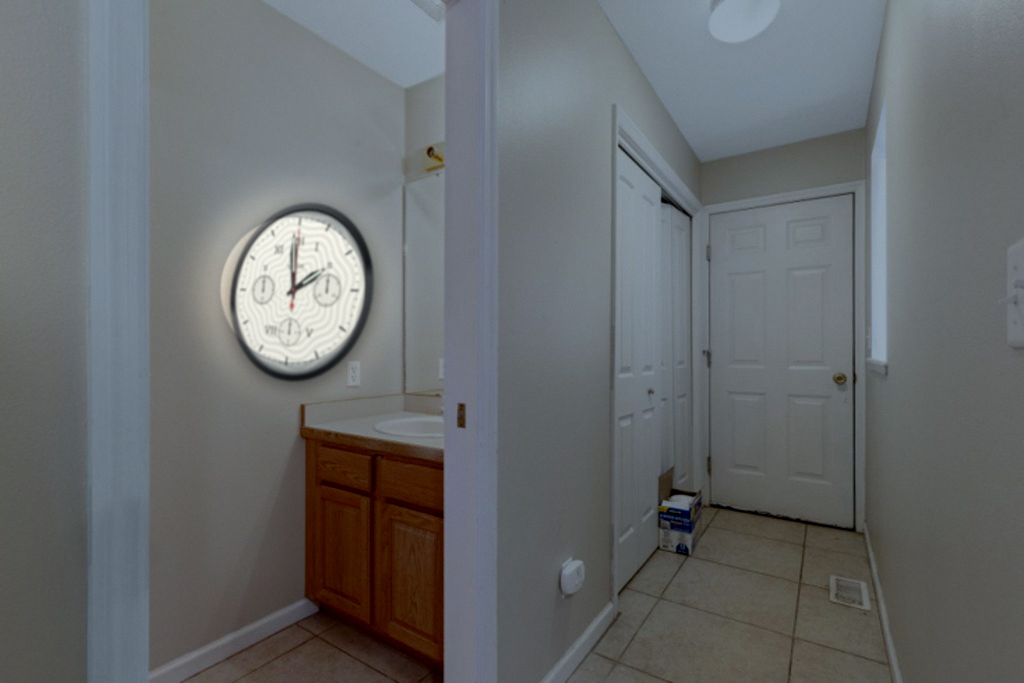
{"hour": 1, "minute": 59}
